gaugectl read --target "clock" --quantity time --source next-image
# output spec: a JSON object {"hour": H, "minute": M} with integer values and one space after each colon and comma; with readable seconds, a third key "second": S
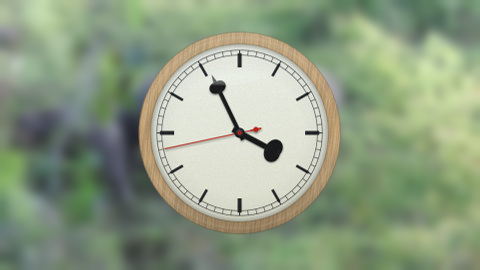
{"hour": 3, "minute": 55, "second": 43}
